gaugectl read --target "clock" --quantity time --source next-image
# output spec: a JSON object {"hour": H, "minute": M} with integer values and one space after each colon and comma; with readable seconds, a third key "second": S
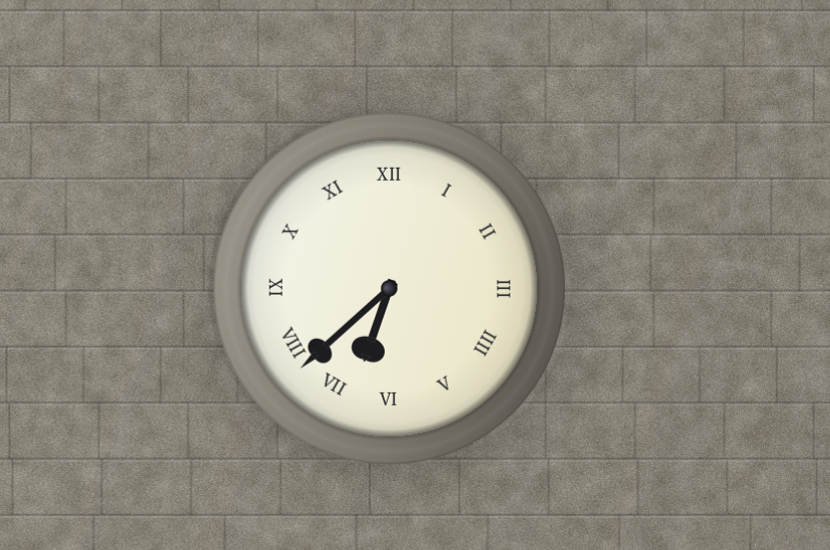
{"hour": 6, "minute": 38}
